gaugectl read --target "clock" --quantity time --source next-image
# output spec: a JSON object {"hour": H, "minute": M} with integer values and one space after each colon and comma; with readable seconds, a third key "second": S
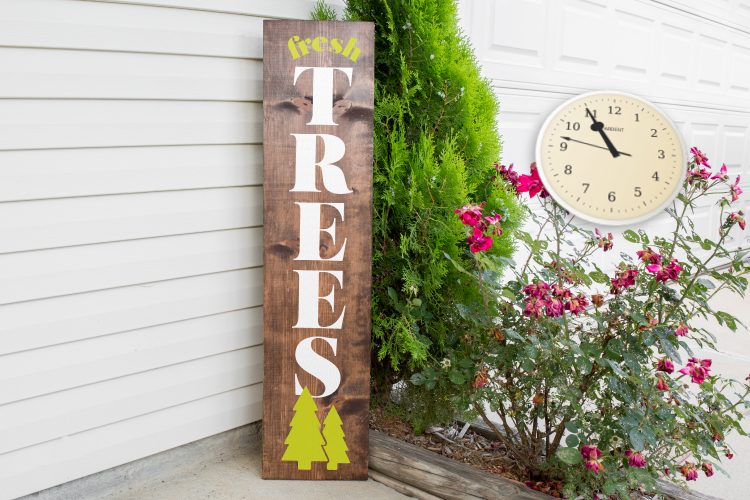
{"hour": 10, "minute": 54, "second": 47}
